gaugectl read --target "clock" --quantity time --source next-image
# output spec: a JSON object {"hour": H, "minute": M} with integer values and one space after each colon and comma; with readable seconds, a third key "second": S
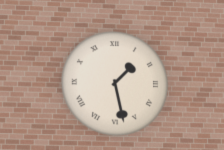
{"hour": 1, "minute": 28}
